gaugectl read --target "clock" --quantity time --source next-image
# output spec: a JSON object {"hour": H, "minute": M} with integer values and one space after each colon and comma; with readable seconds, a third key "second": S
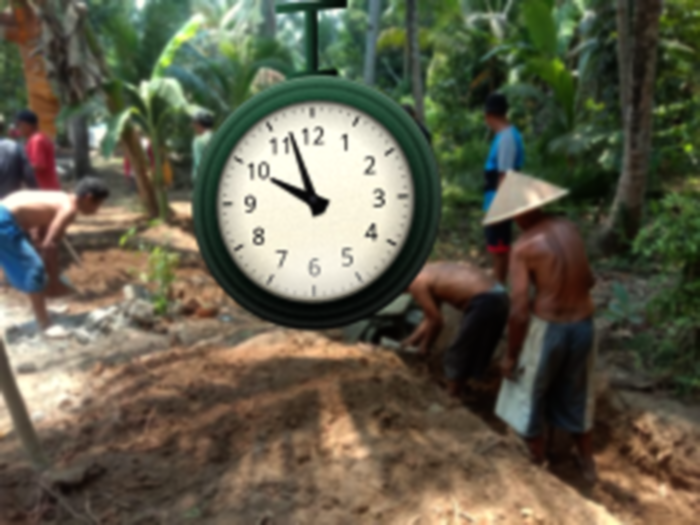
{"hour": 9, "minute": 57}
